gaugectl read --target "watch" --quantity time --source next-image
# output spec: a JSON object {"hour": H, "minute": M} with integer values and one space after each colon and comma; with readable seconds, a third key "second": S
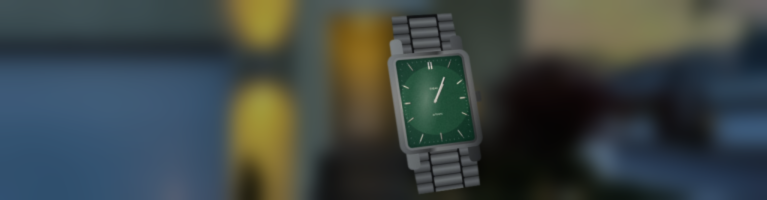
{"hour": 1, "minute": 5}
